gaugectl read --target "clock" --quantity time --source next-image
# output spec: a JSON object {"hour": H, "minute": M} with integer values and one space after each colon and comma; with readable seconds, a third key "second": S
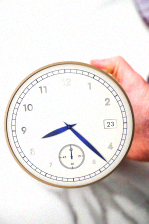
{"hour": 8, "minute": 23}
